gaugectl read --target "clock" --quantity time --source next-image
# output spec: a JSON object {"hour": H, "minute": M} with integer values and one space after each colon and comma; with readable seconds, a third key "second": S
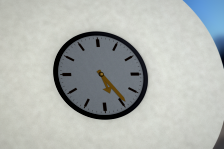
{"hour": 5, "minute": 24}
